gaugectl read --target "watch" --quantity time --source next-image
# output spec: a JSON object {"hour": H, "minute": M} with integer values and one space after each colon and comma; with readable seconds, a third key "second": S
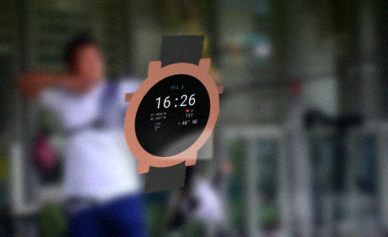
{"hour": 16, "minute": 26}
